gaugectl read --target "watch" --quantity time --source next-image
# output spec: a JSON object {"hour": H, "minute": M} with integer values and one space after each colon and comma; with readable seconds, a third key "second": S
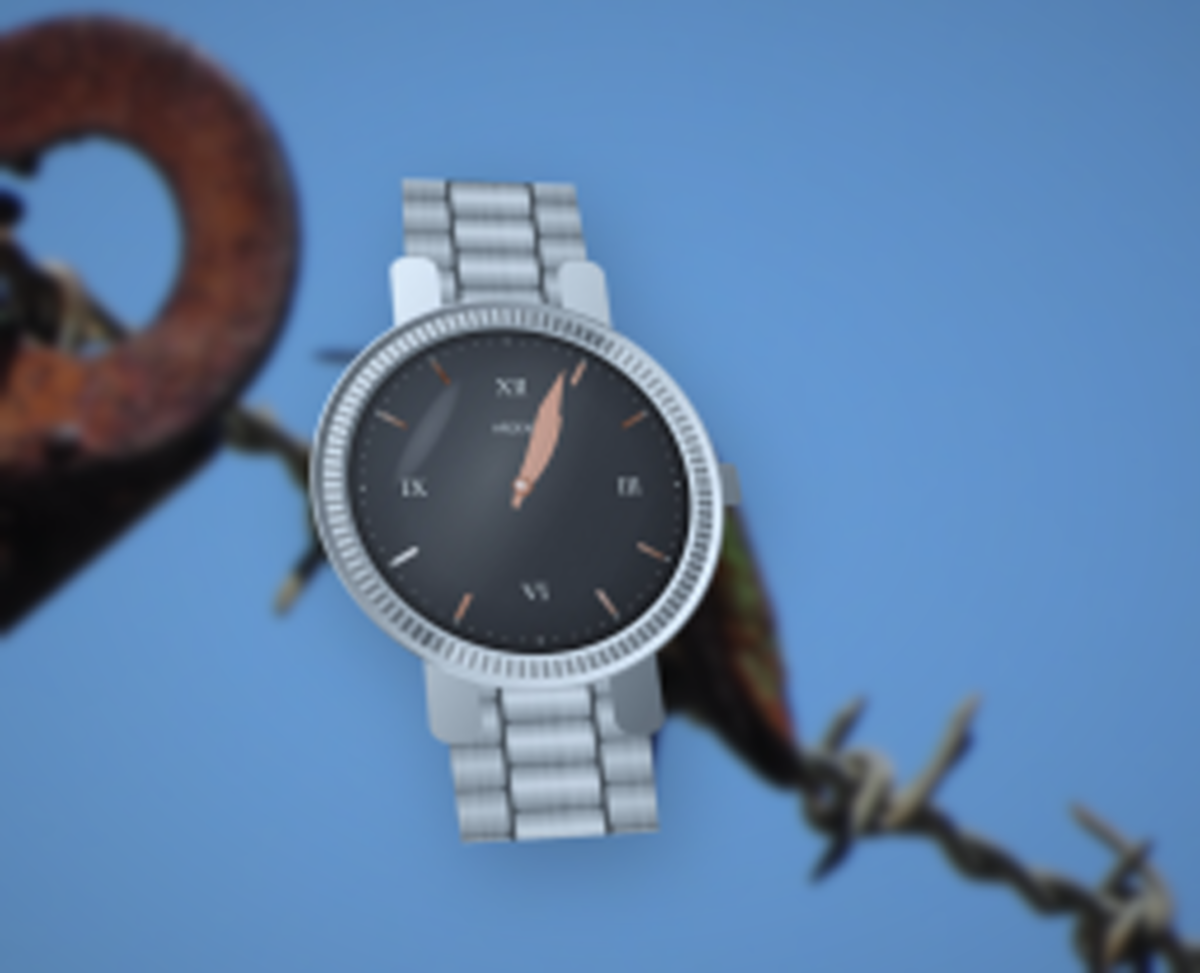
{"hour": 1, "minute": 4}
